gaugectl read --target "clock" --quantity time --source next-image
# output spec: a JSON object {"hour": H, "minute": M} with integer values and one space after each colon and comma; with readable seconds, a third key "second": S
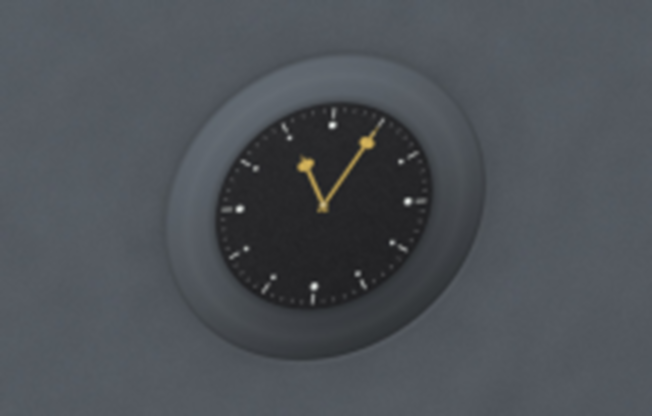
{"hour": 11, "minute": 5}
